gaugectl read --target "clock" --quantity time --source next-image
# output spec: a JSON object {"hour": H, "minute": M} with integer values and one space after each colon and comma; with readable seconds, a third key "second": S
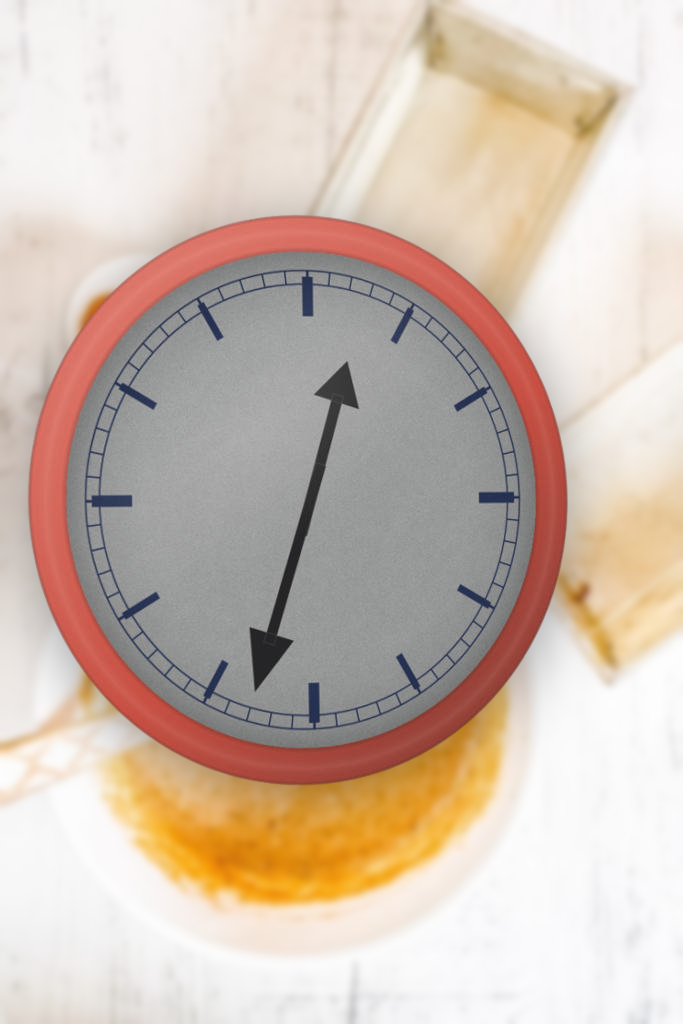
{"hour": 12, "minute": 33}
